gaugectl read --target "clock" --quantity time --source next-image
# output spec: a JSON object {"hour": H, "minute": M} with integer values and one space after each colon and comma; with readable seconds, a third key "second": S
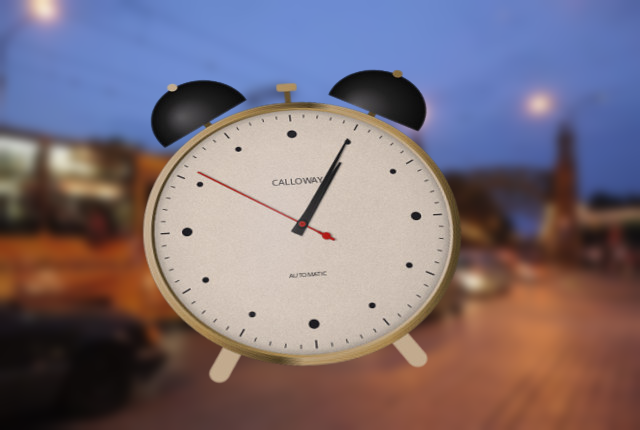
{"hour": 1, "minute": 4, "second": 51}
